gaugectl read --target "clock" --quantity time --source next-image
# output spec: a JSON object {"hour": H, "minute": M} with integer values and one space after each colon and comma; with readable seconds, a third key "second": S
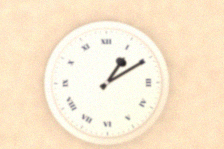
{"hour": 1, "minute": 10}
